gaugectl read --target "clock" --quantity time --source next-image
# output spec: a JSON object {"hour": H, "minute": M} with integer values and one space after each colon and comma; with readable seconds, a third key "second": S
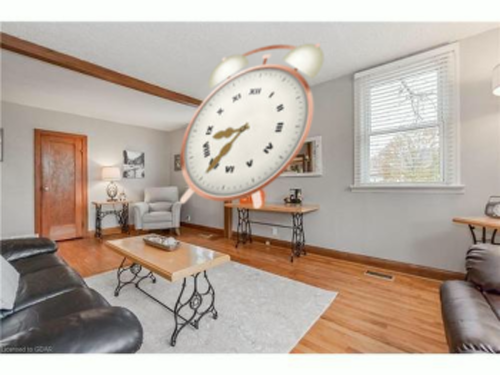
{"hour": 8, "minute": 35}
